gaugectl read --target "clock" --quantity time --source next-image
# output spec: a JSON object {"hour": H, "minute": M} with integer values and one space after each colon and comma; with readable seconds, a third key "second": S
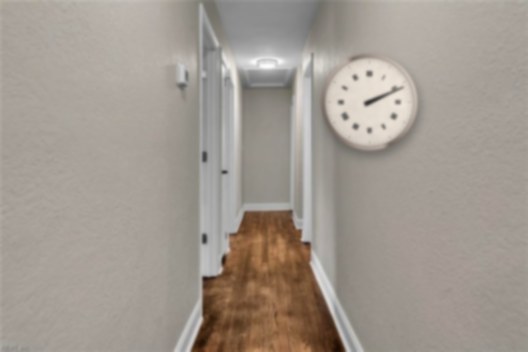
{"hour": 2, "minute": 11}
